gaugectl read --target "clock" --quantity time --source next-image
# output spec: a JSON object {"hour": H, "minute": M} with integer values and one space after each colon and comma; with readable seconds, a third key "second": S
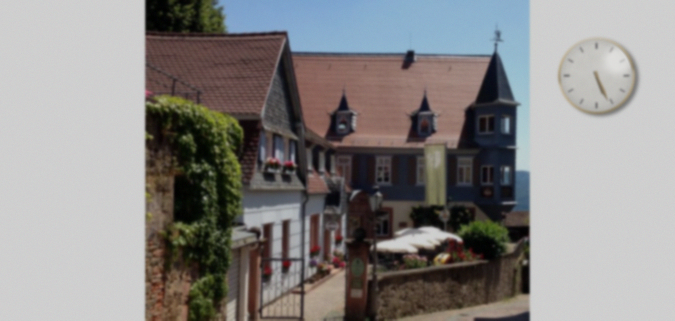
{"hour": 5, "minute": 26}
